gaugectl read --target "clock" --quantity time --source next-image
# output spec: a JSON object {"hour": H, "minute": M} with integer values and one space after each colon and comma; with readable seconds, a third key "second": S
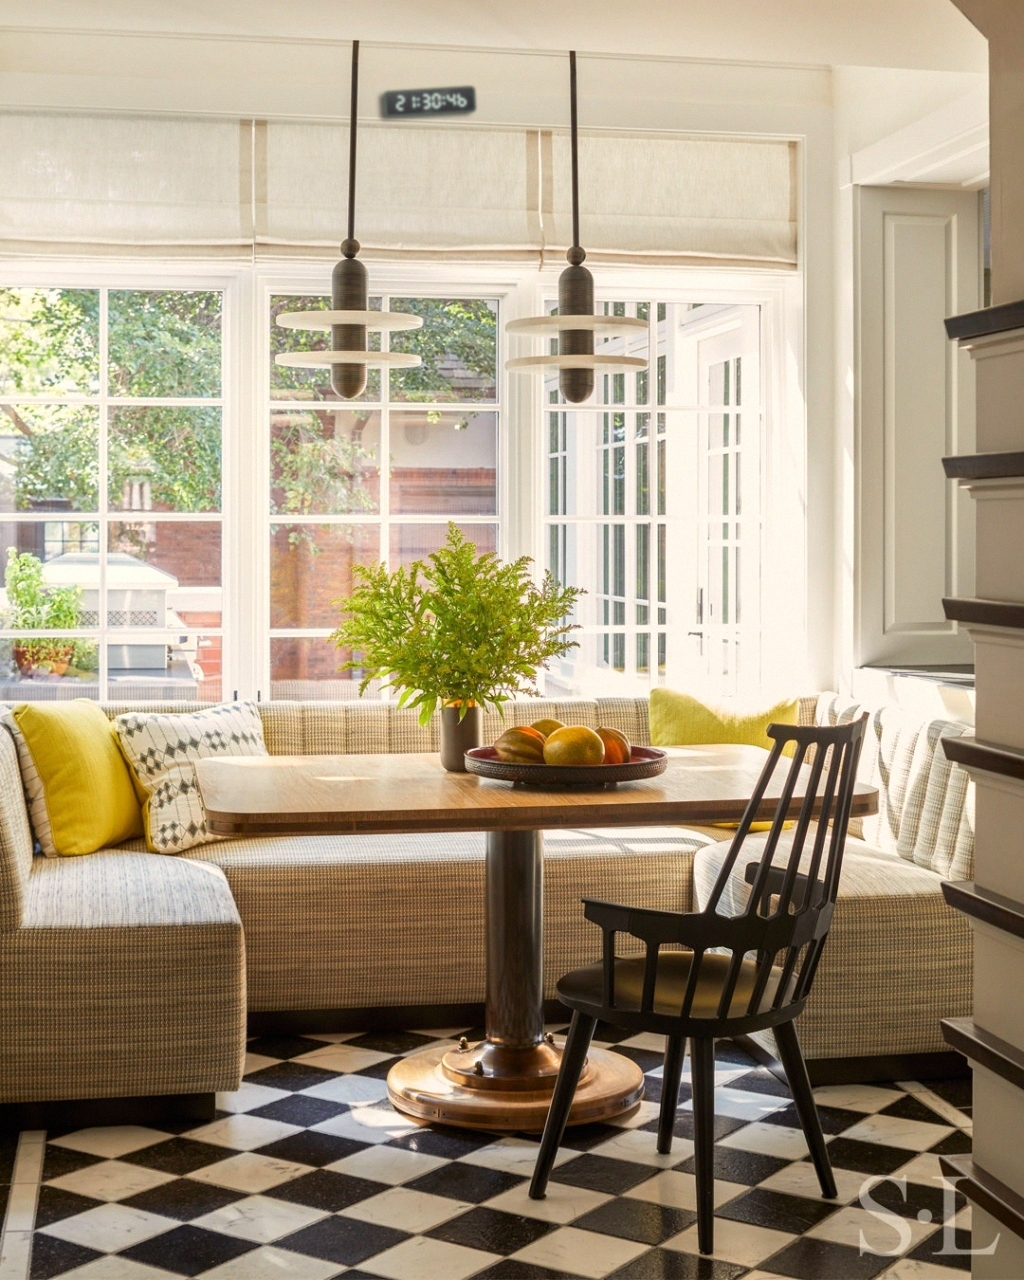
{"hour": 21, "minute": 30, "second": 46}
